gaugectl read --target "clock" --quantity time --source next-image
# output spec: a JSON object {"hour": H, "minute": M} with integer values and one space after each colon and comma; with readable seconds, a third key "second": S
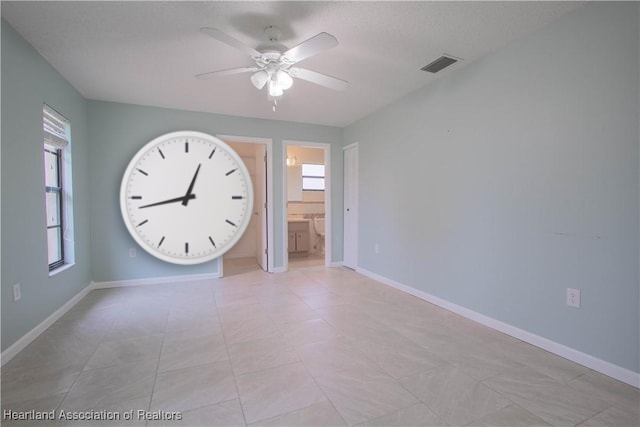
{"hour": 12, "minute": 43}
